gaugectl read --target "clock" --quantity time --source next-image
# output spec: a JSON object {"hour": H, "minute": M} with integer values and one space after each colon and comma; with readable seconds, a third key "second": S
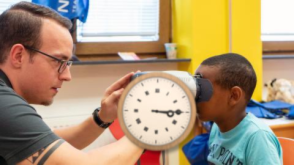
{"hour": 3, "minute": 15}
